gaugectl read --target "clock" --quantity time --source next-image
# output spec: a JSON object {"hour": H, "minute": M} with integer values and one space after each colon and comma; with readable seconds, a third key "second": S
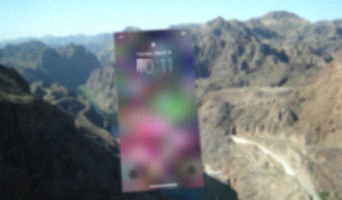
{"hour": 10, "minute": 11}
